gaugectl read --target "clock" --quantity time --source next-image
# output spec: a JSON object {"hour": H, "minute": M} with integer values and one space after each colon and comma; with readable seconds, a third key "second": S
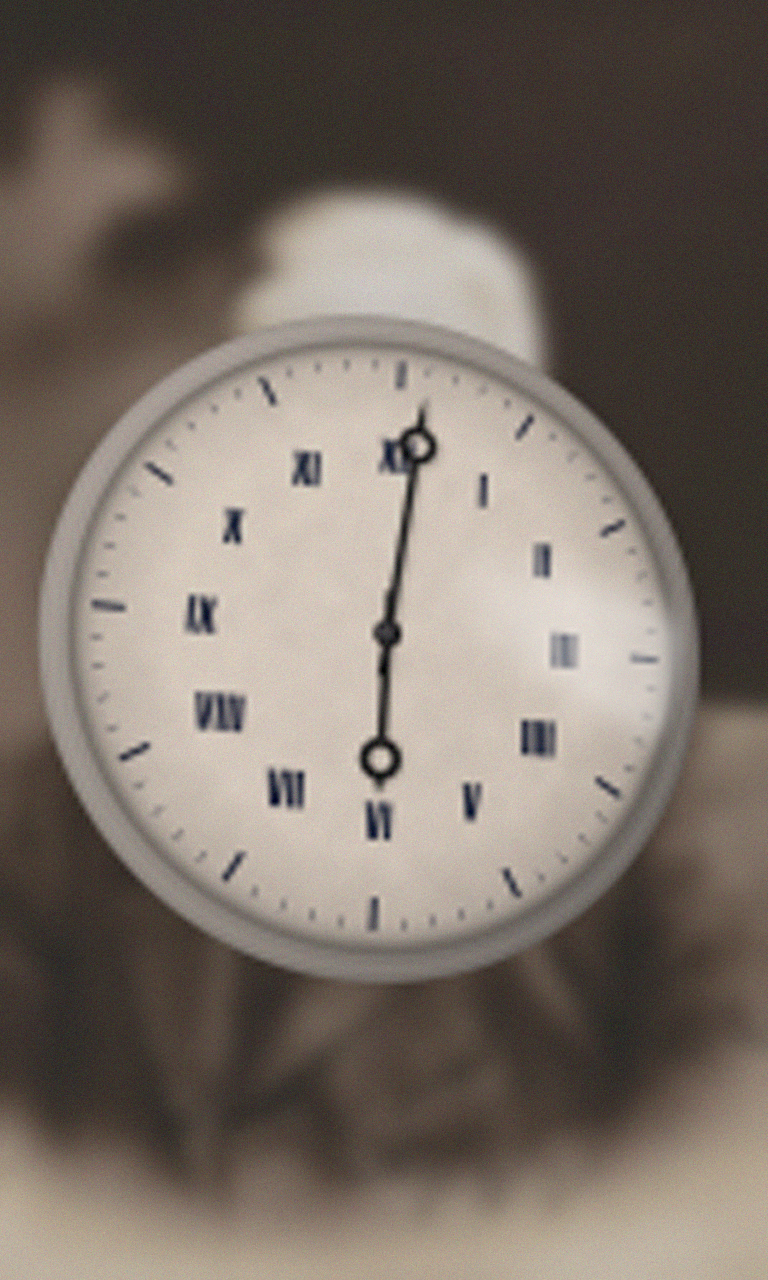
{"hour": 6, "minute": 1}
